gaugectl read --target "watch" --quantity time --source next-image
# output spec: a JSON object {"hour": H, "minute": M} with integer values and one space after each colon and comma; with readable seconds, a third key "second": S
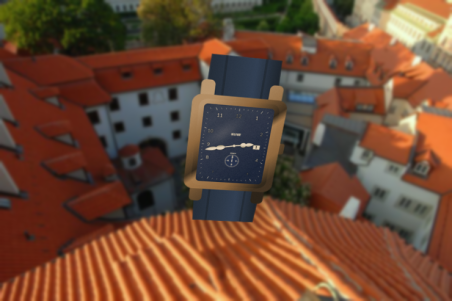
{"hour": 2, "minute": 43}
